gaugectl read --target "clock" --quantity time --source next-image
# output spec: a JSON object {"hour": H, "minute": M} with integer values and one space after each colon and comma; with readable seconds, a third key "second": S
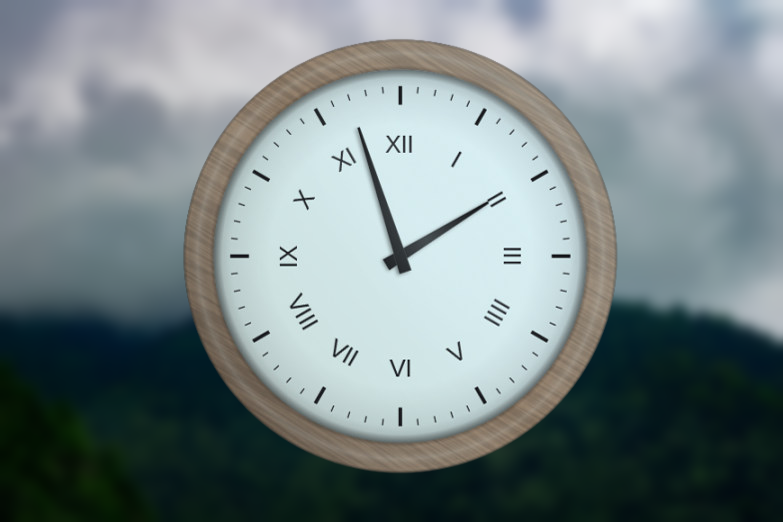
{"hour": 1, "minute": 57}
